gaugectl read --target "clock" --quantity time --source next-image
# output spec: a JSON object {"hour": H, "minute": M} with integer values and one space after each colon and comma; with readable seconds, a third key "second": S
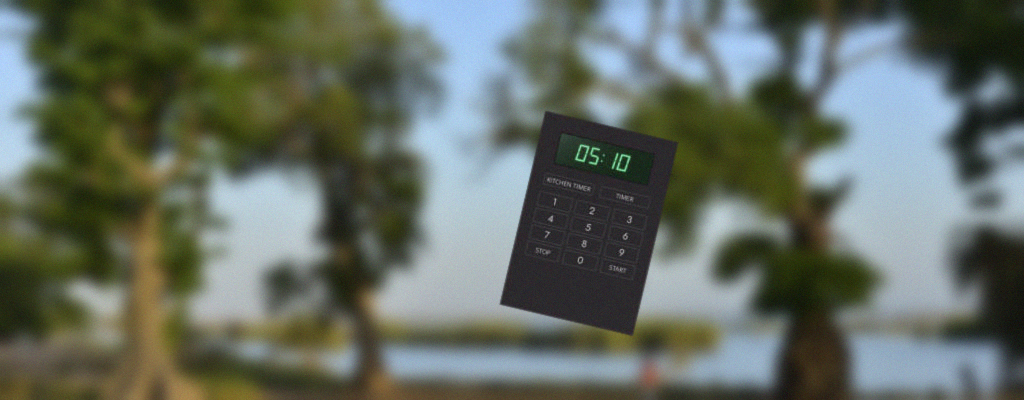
{"hour": 5, "minute": 10}
